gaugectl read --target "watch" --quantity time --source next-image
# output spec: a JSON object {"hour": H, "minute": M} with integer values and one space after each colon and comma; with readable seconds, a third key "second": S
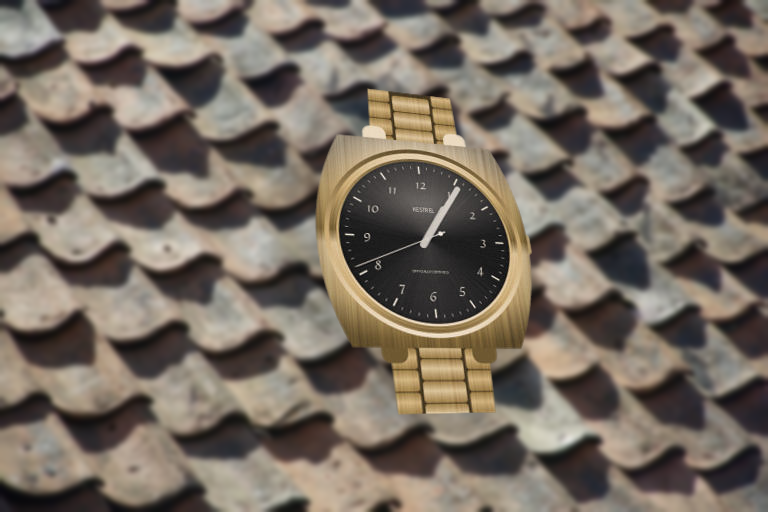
{"hour": 1, "minute": 5, "second": 41}
